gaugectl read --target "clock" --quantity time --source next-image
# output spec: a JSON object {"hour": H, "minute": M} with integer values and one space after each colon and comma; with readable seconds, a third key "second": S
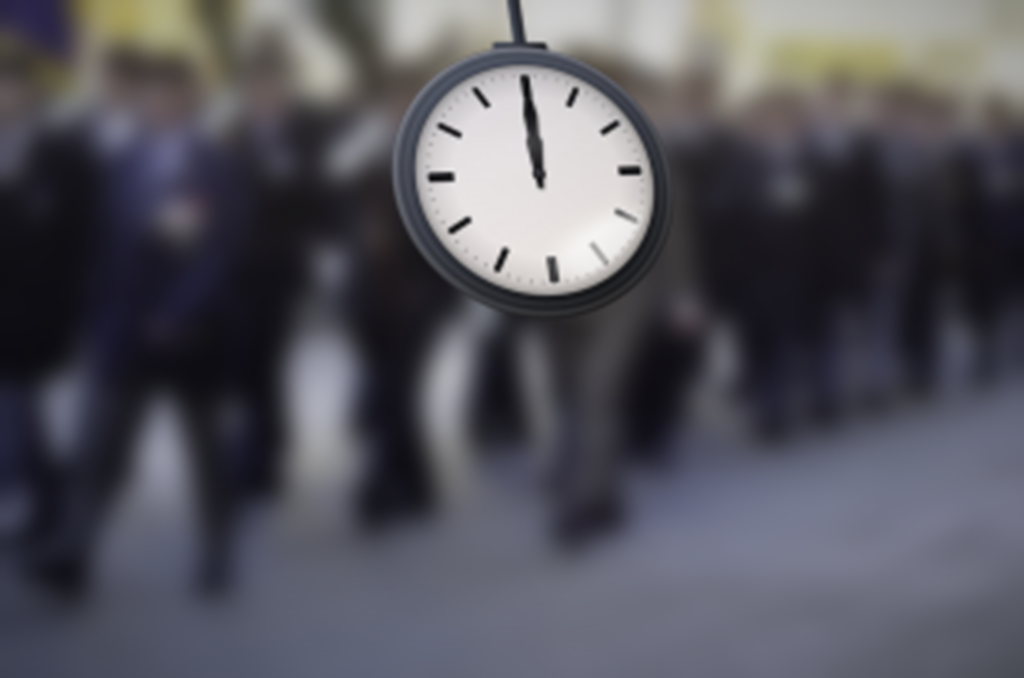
{"hour": 12, "minute": 0}
